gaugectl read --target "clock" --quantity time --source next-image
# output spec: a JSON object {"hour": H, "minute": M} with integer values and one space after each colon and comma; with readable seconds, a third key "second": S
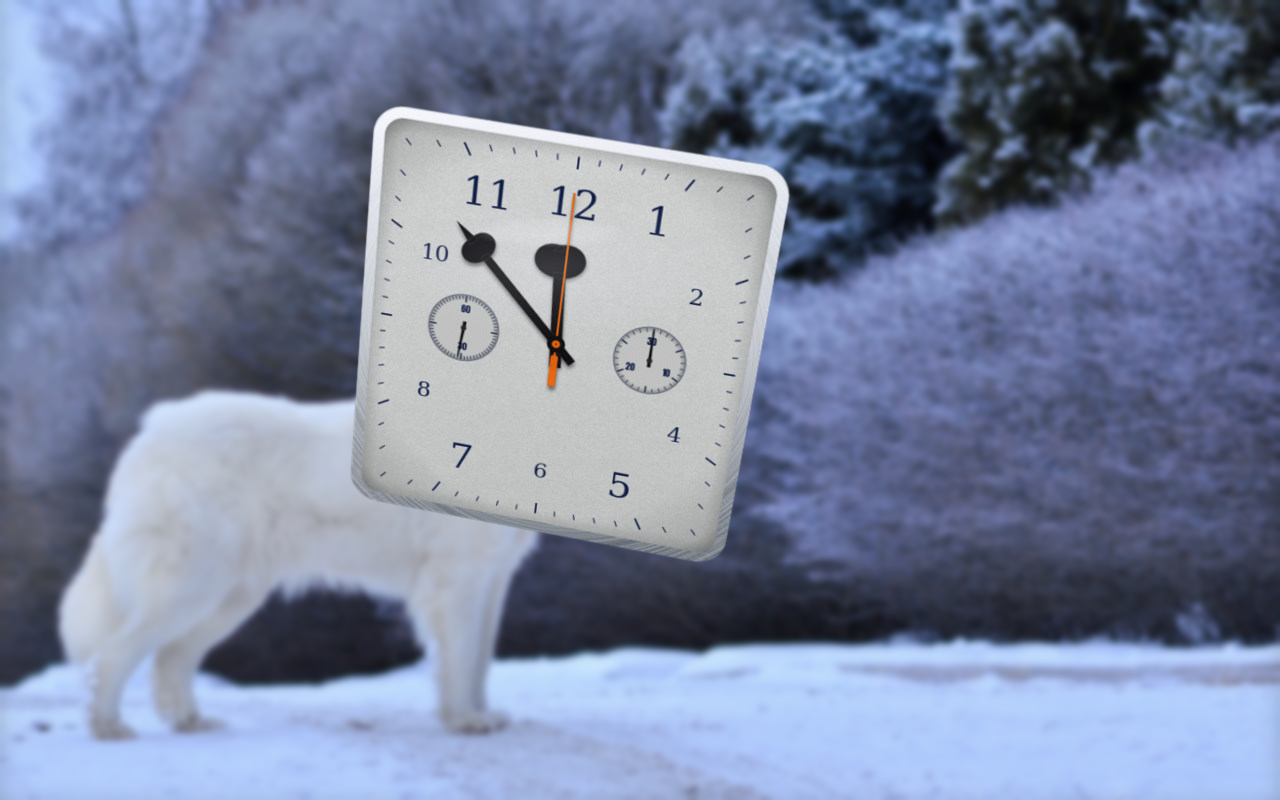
{"hour": 11, "minute": 52, "second": 31}
